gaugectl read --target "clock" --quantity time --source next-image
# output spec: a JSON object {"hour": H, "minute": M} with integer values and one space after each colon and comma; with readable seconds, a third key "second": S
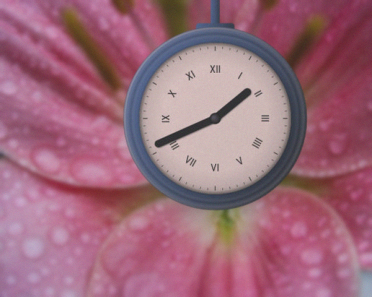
{"hour": 1, "minute": 41}
